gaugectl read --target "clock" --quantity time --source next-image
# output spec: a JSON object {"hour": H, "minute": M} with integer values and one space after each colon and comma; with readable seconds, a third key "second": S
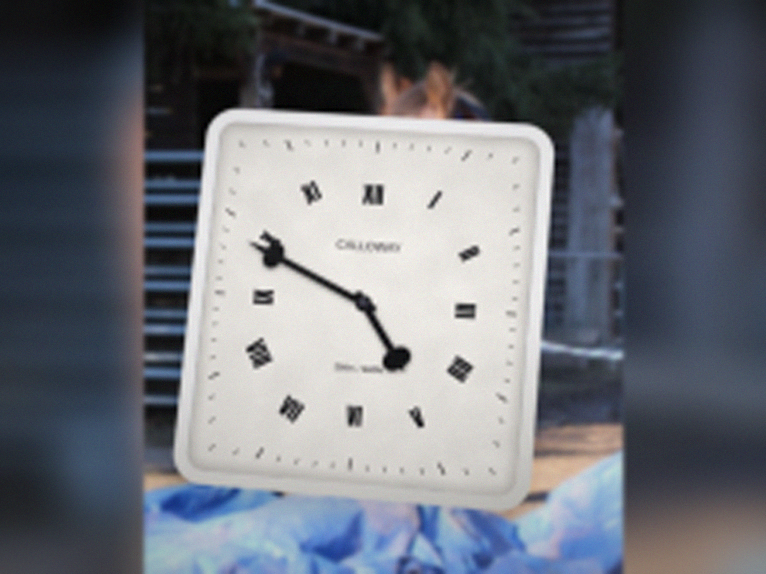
{"hour": 4, "minute": 49}
